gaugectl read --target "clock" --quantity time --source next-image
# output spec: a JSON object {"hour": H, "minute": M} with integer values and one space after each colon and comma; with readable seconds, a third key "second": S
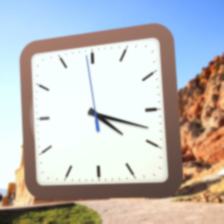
{"hour": 4, "minute": 17, "second": 59}
